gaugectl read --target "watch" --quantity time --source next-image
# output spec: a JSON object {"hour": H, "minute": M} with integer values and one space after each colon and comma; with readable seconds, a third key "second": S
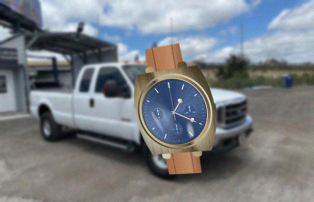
{"hour": 1, "minute": 20}
